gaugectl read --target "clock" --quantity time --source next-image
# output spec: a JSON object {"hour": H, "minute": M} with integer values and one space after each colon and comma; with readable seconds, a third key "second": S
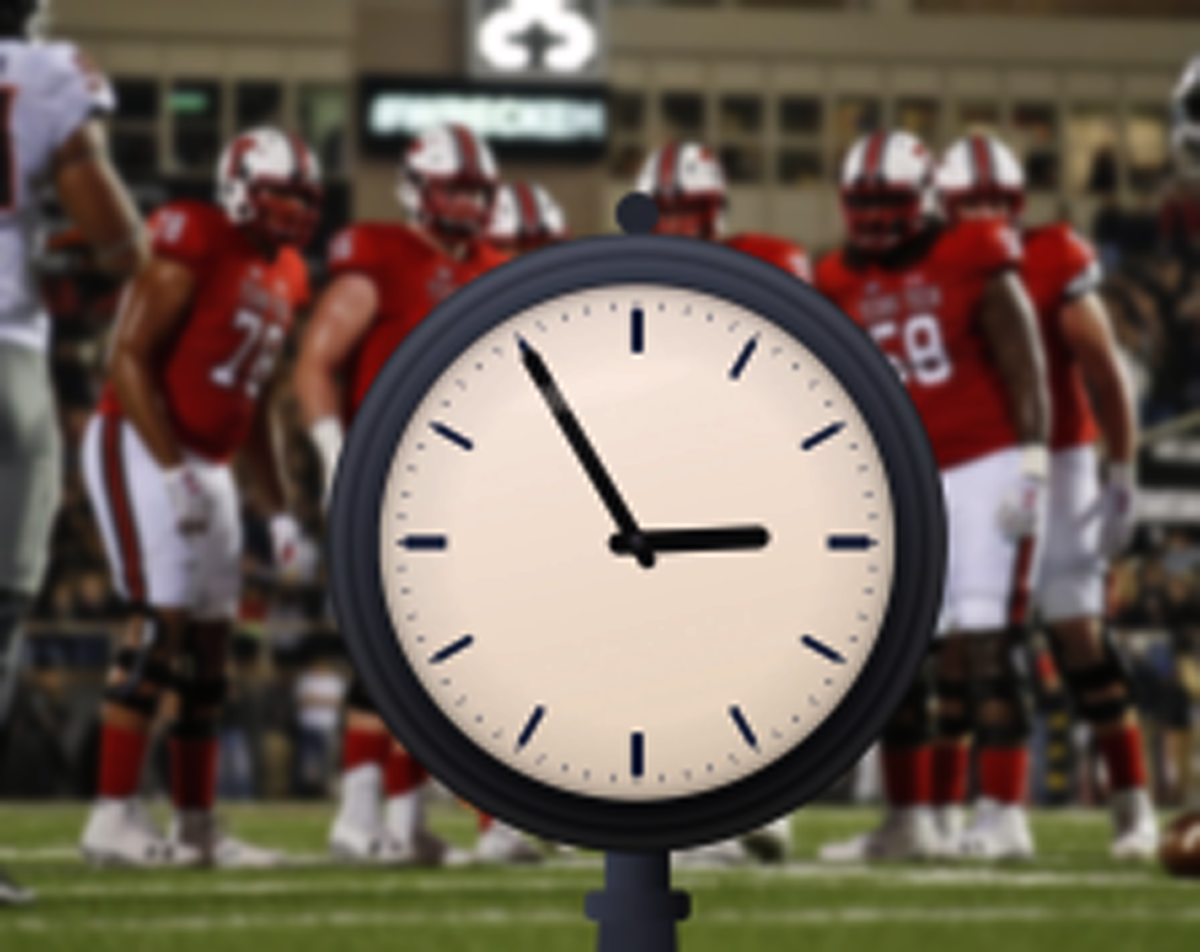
{"hour": 2, "minute": 55}
